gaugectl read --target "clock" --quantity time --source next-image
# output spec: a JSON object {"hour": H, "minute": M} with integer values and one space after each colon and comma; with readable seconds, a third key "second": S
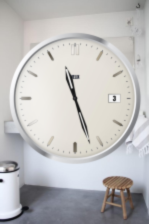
{"hour": 11, "minute": 27}
